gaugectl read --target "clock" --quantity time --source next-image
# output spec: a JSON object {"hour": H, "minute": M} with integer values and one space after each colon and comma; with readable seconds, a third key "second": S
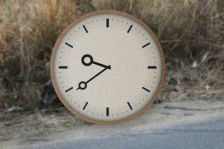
{"hour": 9, "minute": 39}
